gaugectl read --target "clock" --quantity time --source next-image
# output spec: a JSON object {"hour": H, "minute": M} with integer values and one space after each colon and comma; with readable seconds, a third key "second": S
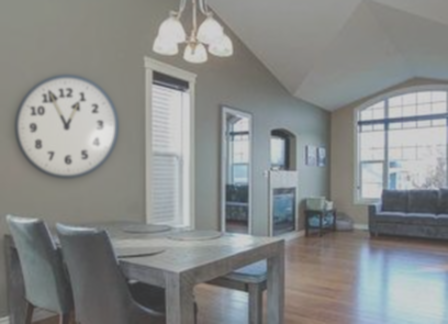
{"hour": 12, "minute": 56}
